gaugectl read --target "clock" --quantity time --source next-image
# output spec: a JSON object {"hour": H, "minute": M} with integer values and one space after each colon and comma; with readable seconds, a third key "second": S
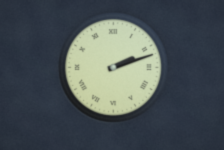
{"hour": 2, "minute": 12}
